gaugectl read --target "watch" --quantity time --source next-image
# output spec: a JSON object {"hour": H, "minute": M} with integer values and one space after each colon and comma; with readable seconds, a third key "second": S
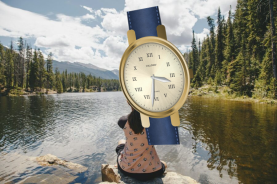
{"hour": 3, "minute": 32}
